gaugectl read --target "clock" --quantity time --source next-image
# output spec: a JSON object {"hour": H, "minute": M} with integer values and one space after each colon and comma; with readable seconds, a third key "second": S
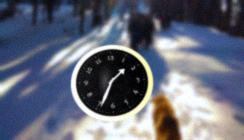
{"hour": 1, "minute": 34}
